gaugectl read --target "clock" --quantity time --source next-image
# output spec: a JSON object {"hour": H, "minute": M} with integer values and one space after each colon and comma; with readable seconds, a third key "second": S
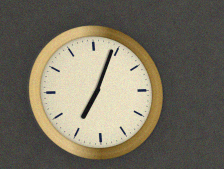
{"hour": 7, "minute": 4}
